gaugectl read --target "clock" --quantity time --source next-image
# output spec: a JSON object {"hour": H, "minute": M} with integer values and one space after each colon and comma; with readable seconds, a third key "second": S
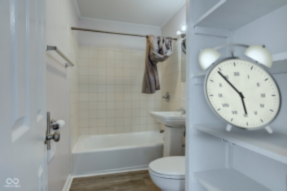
{"hour": 5, "minute": 54}
